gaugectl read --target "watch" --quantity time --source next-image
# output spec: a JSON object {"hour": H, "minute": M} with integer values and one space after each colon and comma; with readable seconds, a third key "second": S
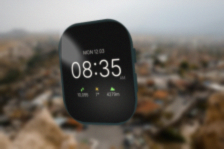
{"hour": 8, "minute": 35}
